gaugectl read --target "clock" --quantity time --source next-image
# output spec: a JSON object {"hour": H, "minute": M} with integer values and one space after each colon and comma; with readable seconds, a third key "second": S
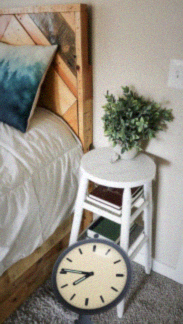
{"hour": 7, "minute": 46}
